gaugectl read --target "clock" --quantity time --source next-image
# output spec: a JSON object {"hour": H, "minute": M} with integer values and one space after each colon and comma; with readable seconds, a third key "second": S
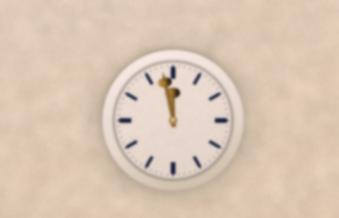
{"hour": 11, "minute": 58}
